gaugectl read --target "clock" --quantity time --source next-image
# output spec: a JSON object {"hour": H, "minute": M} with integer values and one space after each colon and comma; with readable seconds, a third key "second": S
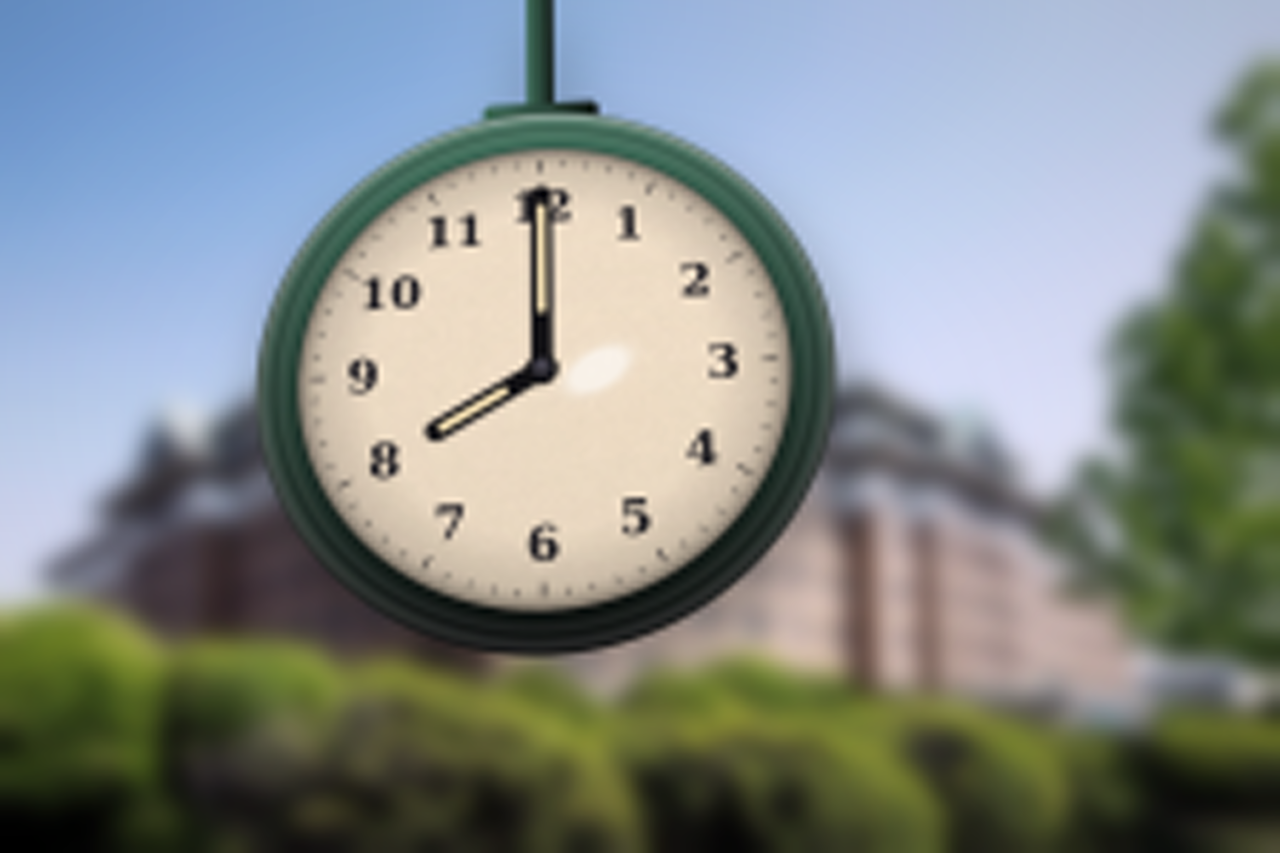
{"hour": 8, "minute": 0}
